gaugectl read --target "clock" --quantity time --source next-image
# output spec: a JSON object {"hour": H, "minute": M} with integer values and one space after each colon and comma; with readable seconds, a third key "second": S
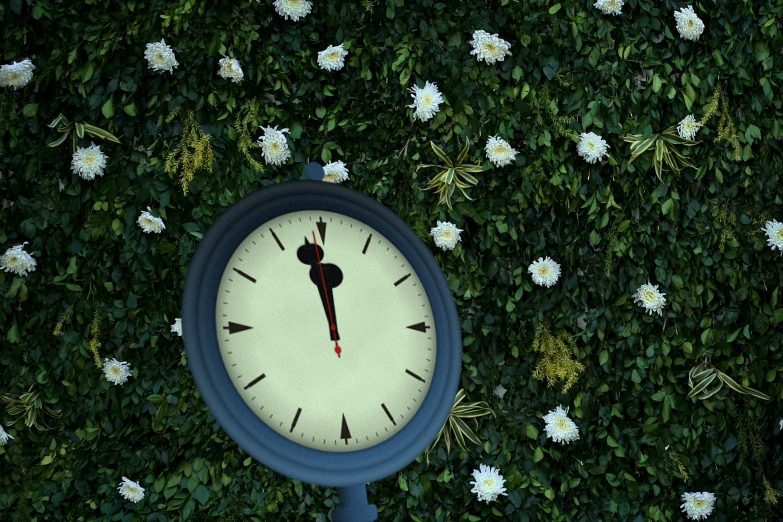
{"hour": 11, "minute": 57, "second": 59}
